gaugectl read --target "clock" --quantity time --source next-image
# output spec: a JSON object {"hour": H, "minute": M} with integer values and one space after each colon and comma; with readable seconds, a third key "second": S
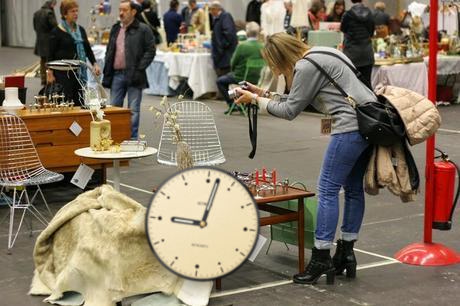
{"hour": 9, "minute": 2}
